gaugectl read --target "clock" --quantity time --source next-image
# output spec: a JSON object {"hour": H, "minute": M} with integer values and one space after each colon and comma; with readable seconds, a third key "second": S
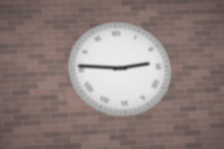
{"hour": 2, "minute": 46}
